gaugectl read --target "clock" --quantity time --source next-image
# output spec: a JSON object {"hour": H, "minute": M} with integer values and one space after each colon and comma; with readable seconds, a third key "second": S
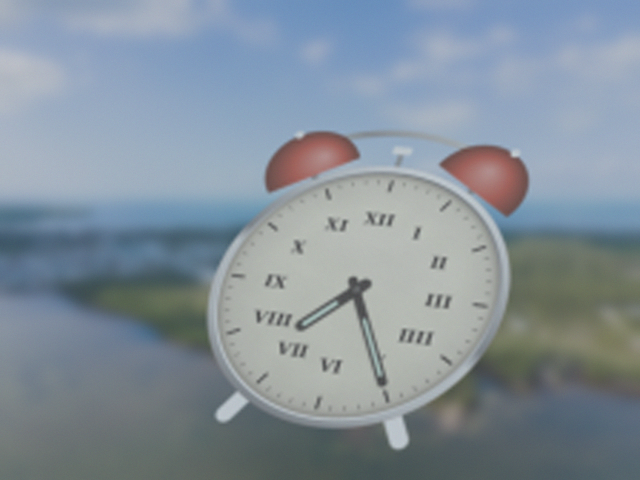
{"hour": 7, "minute": 25}
